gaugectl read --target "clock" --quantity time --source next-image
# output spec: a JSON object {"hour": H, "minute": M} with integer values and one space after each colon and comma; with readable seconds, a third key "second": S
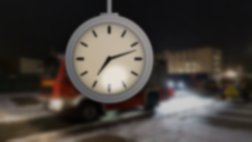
{"hour": 7, "minute": 12}
